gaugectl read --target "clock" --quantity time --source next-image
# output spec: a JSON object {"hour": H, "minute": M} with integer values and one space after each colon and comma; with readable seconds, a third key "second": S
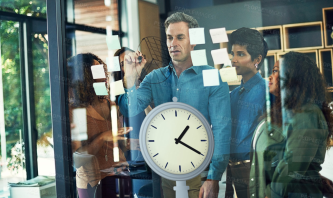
{"hour": 1, "minute": 20}
